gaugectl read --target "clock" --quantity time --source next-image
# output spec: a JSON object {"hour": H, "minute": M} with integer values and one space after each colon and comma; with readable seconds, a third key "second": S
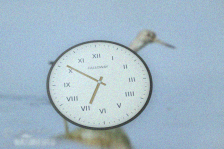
{"hour": 6, "minute": 51}
